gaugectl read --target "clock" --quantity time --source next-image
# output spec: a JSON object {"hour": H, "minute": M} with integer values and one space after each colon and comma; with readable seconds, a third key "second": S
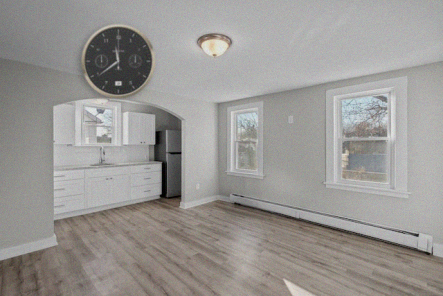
{"hour": 11, "minute": 39}
